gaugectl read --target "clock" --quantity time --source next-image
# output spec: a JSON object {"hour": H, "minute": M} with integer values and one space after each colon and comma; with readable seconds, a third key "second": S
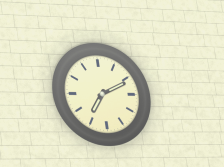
{"hour": 7, "minute": 11}
